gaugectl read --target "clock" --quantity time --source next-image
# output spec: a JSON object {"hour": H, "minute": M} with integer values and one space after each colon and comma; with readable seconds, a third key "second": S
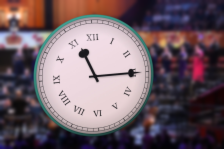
{"hour": 11, "minute": 15}
